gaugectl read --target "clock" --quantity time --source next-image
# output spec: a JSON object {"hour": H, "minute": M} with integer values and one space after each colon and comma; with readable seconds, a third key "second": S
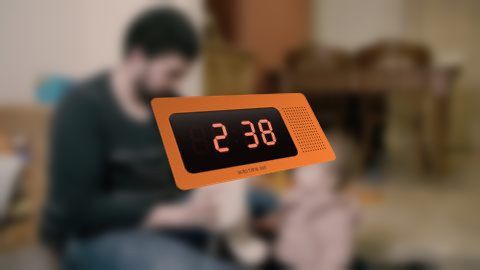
{"hour": 2, "minute": 38}
